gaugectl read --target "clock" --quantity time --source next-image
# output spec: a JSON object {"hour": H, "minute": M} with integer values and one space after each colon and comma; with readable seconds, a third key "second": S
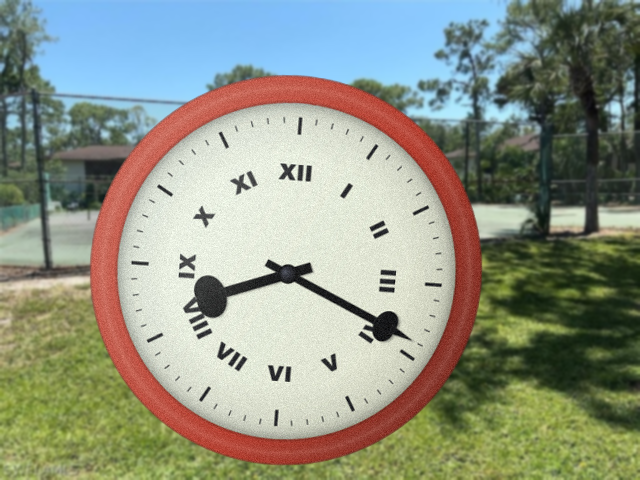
{"hour": 8, "minute": 19}
